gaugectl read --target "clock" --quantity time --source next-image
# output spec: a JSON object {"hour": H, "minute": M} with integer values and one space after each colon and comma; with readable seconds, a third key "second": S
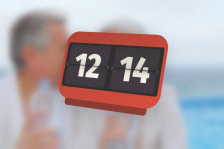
{"hour": 12, "minute": 14}
